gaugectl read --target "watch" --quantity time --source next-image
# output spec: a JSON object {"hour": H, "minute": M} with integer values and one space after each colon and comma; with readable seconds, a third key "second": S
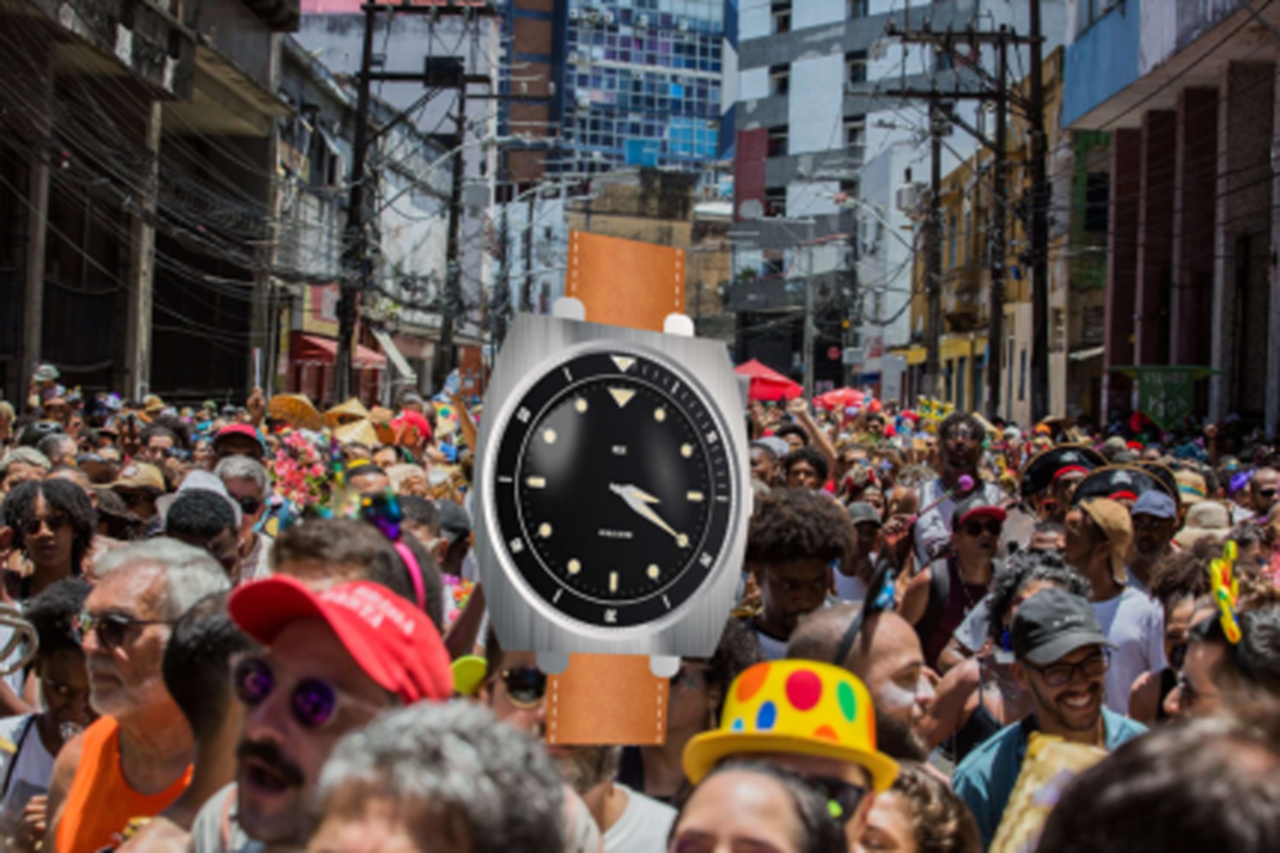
{"hour": 3, "minute": 20}
